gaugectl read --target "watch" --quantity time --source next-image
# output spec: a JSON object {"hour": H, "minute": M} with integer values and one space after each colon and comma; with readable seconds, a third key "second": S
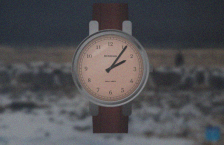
{"hour": 2, "minute": 6}
